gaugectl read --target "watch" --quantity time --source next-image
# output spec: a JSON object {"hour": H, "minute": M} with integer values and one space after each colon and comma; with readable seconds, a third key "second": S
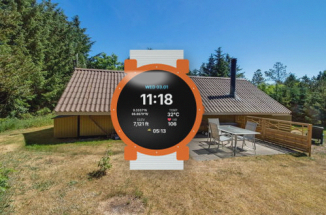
{"hour": 11, "minute": 18}
